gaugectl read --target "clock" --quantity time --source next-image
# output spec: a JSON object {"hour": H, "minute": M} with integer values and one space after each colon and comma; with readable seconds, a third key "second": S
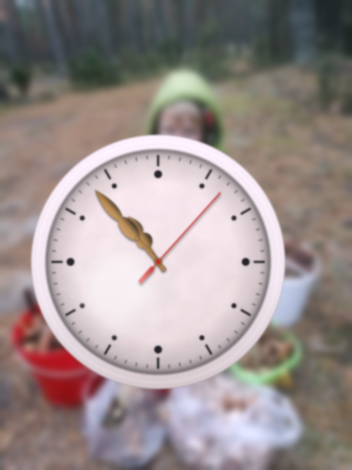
{"hour": 10, "minute": 53, "second": 7}
